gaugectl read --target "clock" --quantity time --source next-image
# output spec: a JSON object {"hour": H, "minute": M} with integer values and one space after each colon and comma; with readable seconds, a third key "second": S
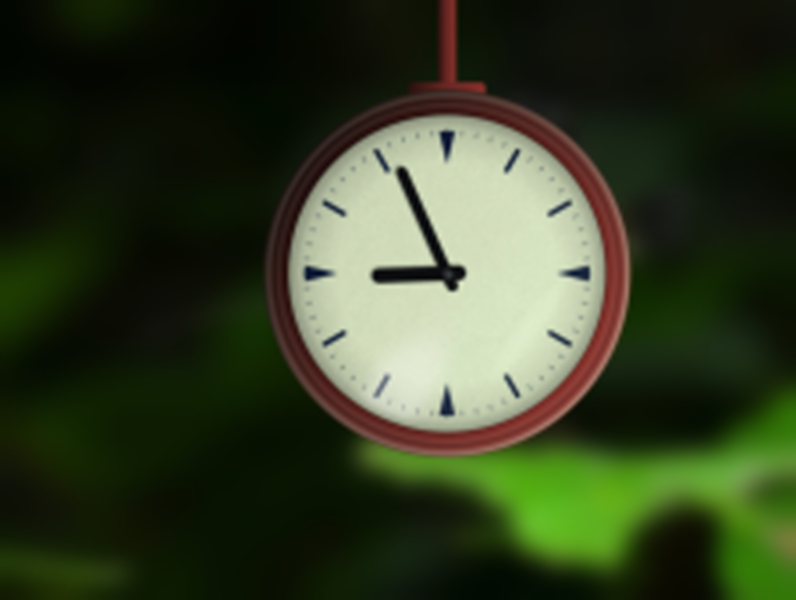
{"hour": 8, "minute": 56}
